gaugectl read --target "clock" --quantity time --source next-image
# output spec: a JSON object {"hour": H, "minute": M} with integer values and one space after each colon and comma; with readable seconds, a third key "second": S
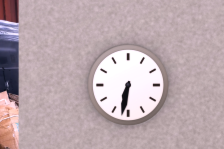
{"hour": 6, "minute": 32}
